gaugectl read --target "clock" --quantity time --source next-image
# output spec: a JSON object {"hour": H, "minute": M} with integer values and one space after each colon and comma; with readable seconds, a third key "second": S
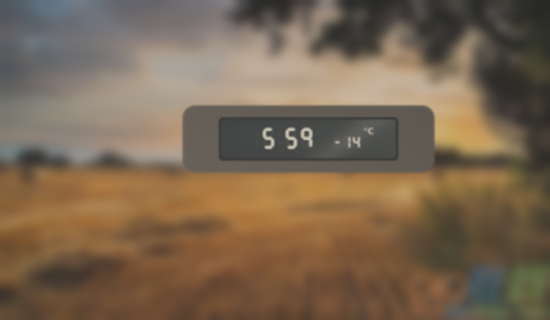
{"hour": 5, "minute": 59}
